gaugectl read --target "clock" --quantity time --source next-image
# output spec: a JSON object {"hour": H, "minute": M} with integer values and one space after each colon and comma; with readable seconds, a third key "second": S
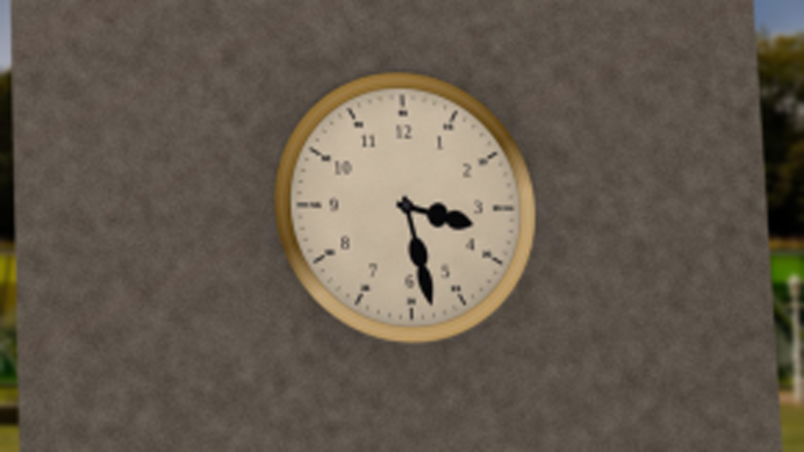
{"hour": 3, "minute": 28}
